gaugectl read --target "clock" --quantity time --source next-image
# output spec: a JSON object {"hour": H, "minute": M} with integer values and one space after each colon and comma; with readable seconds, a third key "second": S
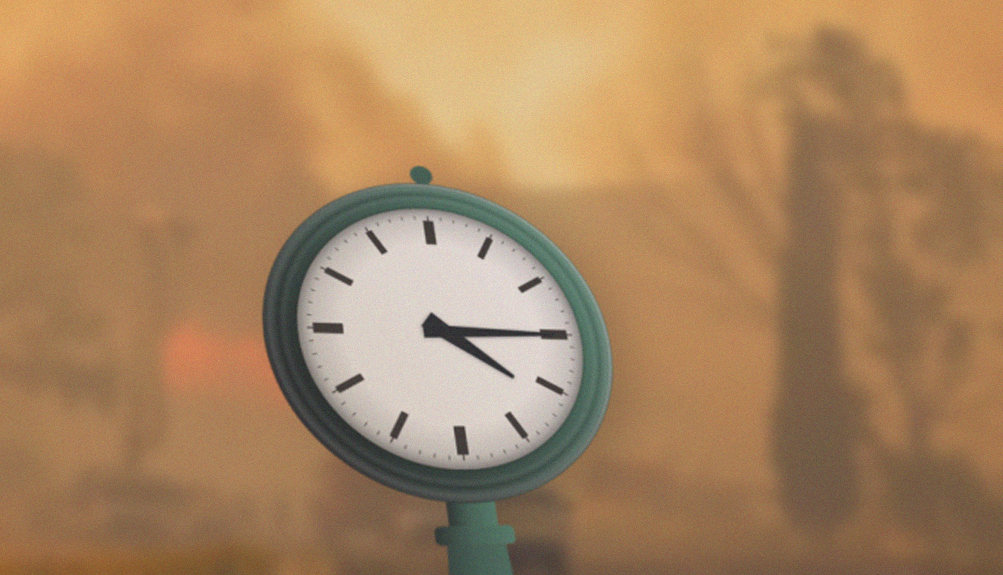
{"hour": 4, "minute": 15}
